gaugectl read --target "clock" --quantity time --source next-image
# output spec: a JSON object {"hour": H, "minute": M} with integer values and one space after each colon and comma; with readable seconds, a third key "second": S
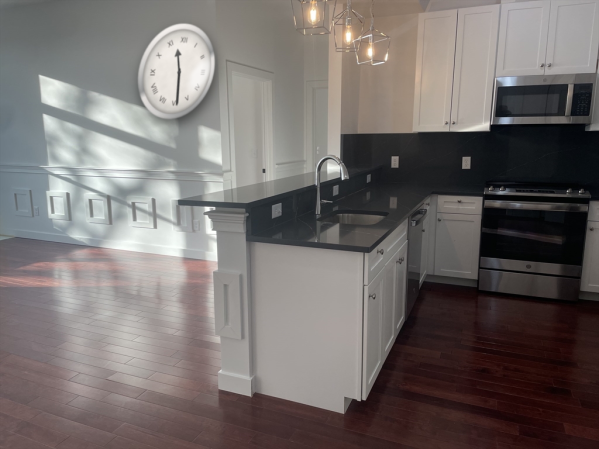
{"hour": 11, "minute": 29}
